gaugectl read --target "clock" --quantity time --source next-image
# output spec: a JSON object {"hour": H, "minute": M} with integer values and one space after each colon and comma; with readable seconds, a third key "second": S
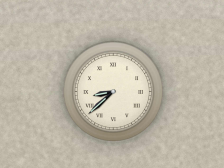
{"hour": 8, "minute": 38}
